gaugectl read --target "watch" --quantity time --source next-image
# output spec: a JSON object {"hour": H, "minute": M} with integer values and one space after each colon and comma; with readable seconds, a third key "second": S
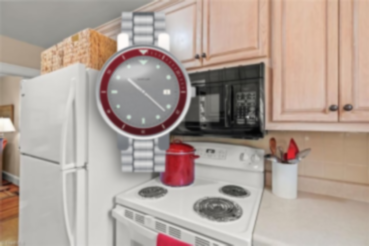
{"hour": 10, "minute": 22}
